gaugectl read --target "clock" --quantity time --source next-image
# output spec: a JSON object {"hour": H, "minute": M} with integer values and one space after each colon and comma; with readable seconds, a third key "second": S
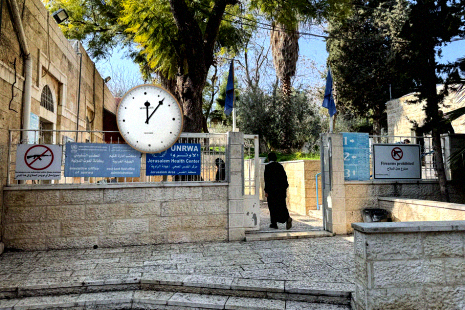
{"hour": 12, "minute": 7}
